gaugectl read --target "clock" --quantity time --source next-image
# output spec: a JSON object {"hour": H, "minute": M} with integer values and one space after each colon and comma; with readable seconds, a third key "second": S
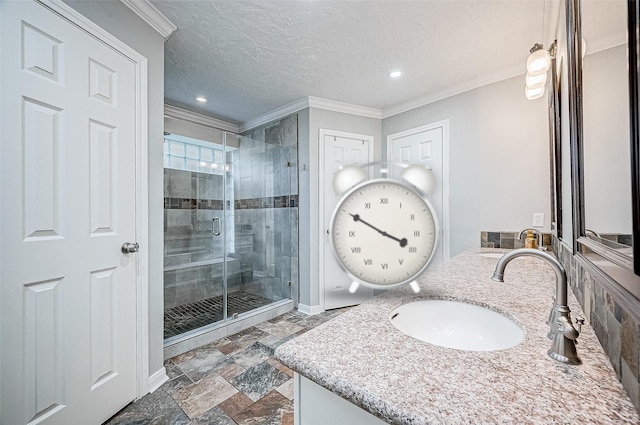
{"hour": 3, "minute": 50}
